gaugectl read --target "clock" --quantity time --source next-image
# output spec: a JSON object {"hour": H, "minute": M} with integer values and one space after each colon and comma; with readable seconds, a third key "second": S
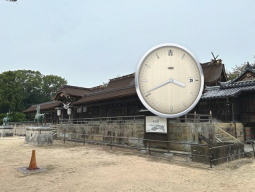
{"hour": 3, "minute": 41}
